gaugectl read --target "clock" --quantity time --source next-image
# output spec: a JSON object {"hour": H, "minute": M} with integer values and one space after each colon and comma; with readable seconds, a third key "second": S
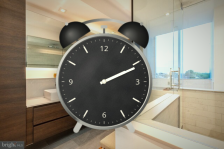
{"hour": 2, "minute": 11}
